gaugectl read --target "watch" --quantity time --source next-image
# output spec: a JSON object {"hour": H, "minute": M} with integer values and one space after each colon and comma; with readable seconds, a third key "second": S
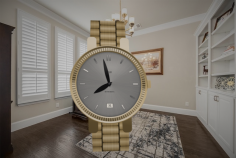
{"hour": 7, "minute": 58}
